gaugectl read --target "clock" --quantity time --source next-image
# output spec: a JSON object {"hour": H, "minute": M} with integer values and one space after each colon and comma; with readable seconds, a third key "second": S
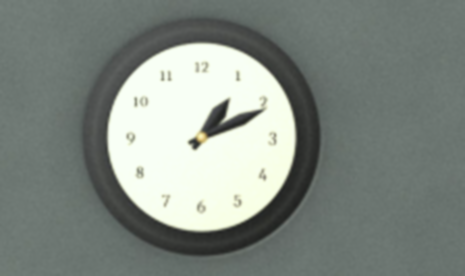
{"hour": 1, "minute": 11}
